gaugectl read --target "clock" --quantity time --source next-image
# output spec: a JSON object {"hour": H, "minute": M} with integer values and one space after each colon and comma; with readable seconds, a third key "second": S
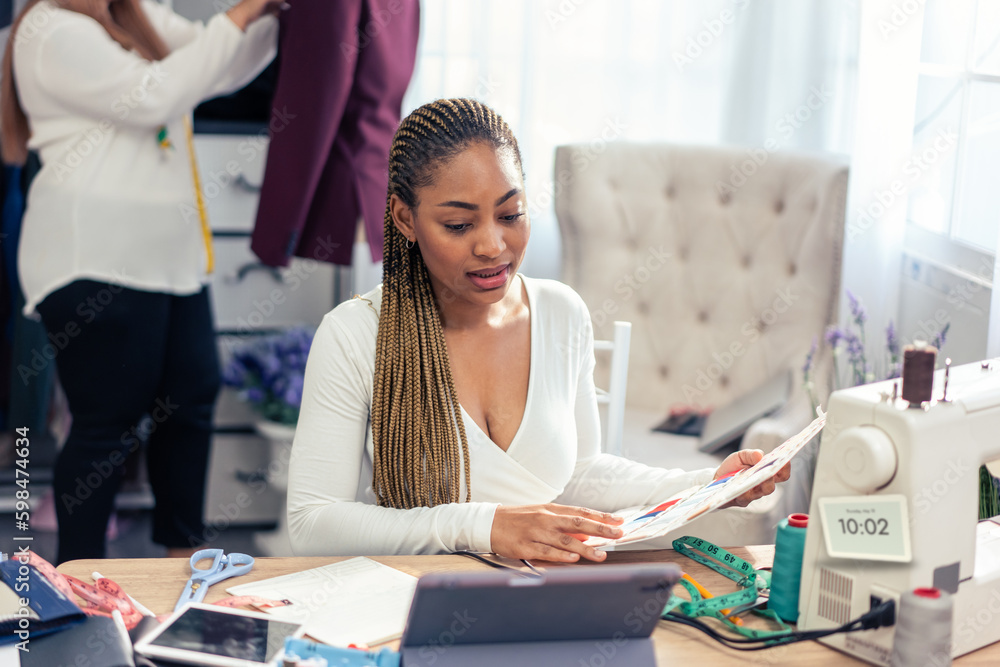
{"hour": 10, "minute": 2}
